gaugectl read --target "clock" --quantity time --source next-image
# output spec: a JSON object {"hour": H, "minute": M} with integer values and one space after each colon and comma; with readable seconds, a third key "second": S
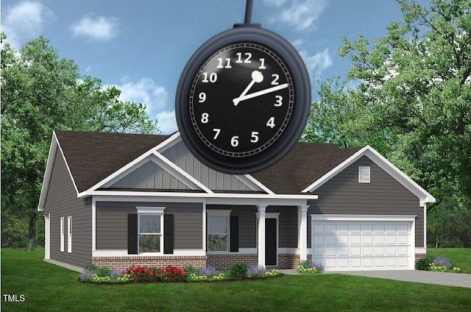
{"hour": 1, "minute": 12}
